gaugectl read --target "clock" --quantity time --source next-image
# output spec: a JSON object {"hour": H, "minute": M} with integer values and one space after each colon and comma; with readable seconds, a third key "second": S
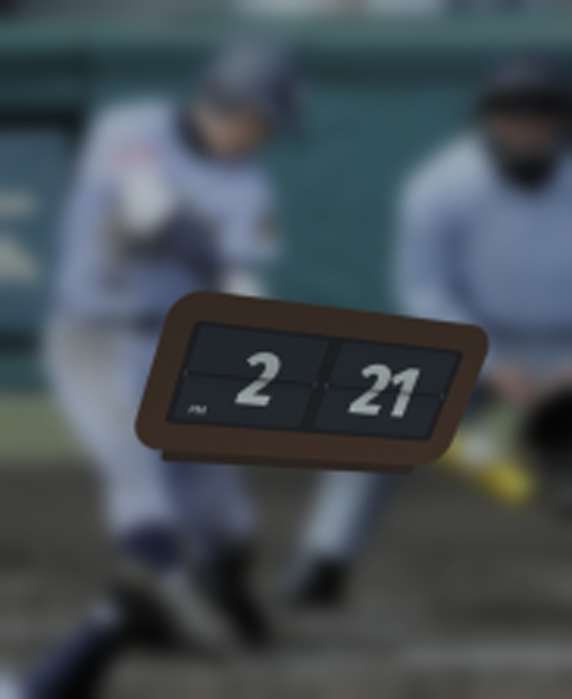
{"hour": 2, "minute": 21}
